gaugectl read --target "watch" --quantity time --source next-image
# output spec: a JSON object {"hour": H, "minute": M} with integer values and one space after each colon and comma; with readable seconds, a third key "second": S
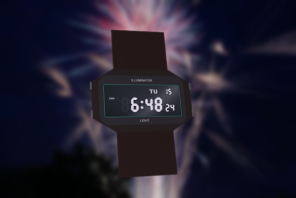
{"hour": 6, "minute": 48, "second": 24}
